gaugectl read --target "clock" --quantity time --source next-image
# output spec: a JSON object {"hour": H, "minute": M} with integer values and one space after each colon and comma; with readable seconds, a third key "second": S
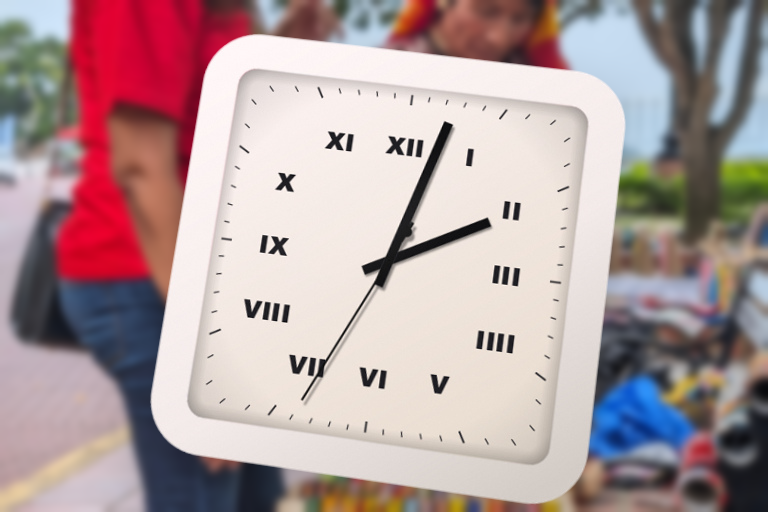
{"hour": 2, "minute": 2, "second": 34}
